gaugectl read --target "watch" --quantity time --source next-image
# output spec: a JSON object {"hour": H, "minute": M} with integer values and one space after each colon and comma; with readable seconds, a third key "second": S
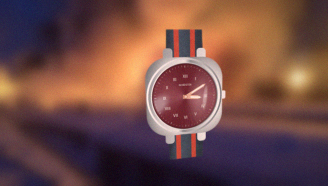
{"hour": 3, "minute": 10}
